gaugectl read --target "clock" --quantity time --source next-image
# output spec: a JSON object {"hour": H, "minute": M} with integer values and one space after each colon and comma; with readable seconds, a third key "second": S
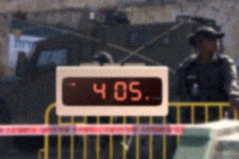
{"hour": 4, "minute": 5}
